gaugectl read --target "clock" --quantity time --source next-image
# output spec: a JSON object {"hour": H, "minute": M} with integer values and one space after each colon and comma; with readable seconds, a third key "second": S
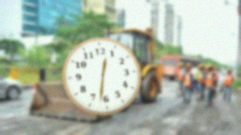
{"hour": 12, "minute": 32}
